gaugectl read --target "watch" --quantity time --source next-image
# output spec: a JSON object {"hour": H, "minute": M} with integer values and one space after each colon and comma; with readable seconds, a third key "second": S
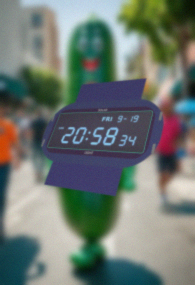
{"hour": 20, "minute": 58, "second": 34}
